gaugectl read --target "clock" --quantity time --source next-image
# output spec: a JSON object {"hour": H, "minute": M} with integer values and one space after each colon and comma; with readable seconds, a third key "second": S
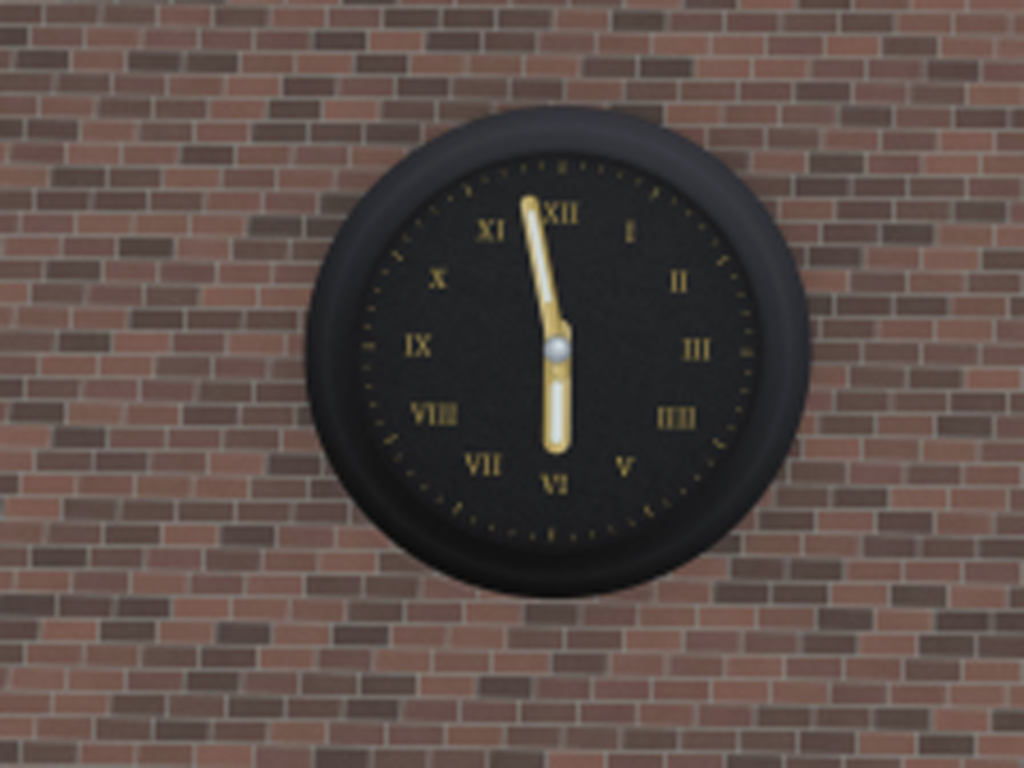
{"hour": 5, "minute": 58}
